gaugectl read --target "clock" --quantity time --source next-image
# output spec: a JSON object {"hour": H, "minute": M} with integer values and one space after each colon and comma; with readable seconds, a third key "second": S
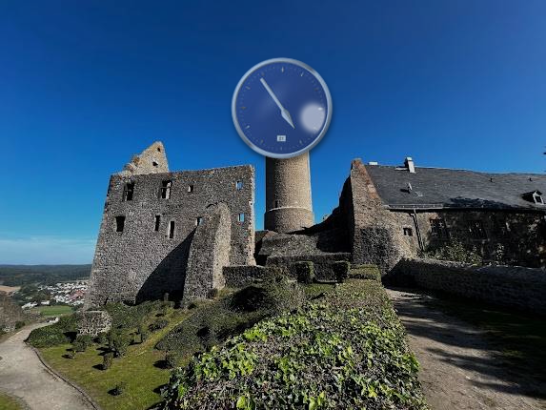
{"hour": 4, "minute": 54}
